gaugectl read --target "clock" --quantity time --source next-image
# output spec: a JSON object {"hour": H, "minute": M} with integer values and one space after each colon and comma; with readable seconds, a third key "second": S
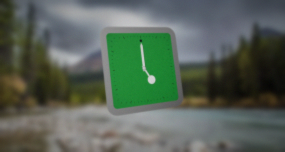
{"hour": 5, "minute": 0}
